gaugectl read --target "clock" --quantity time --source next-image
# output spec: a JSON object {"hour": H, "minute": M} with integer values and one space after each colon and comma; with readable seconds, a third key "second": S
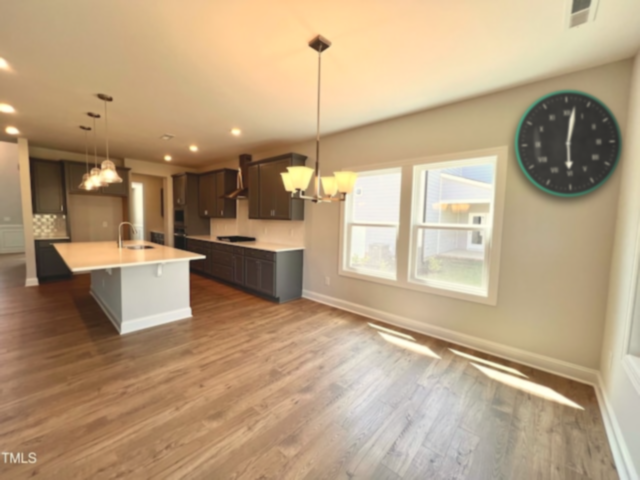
{"hour": 6, "minute": 2}
